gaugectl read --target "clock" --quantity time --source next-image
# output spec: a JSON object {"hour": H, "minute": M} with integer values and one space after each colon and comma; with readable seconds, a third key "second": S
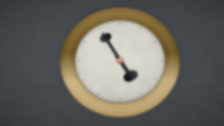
{"hour": 4, "minute": 55}
